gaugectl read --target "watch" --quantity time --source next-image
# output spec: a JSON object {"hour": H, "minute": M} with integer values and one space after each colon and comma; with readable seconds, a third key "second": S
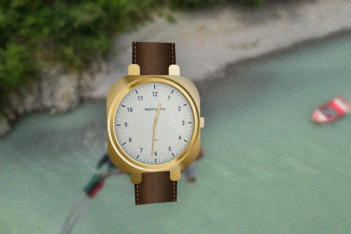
{"hour": 12, "minute": 31}
